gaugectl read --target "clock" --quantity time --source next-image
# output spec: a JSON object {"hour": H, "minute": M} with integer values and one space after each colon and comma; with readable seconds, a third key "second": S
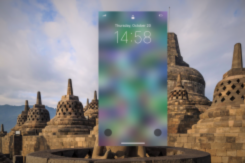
{"hour": 14, "minute": 58}
